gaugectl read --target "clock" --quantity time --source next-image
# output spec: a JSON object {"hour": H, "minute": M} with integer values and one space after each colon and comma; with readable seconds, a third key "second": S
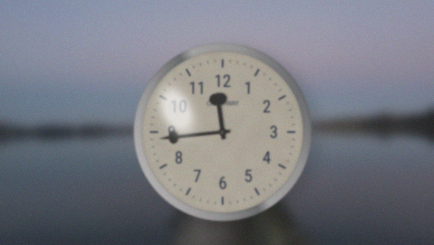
{"hour": 11, "minute": 44}
